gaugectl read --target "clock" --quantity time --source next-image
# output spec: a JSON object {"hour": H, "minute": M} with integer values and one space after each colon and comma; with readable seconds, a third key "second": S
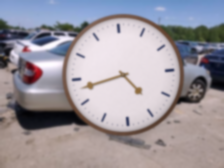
{"hour": 4, "minute": 43}
